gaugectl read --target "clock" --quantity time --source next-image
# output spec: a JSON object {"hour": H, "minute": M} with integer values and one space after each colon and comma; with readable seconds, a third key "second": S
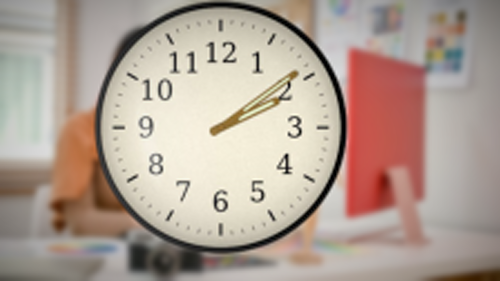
{"hour": 2, "minute": 9}
